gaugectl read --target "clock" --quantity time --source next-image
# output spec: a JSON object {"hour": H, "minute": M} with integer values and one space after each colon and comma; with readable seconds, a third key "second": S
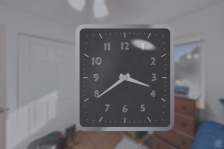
{"hour": 3, "minute": 39}
